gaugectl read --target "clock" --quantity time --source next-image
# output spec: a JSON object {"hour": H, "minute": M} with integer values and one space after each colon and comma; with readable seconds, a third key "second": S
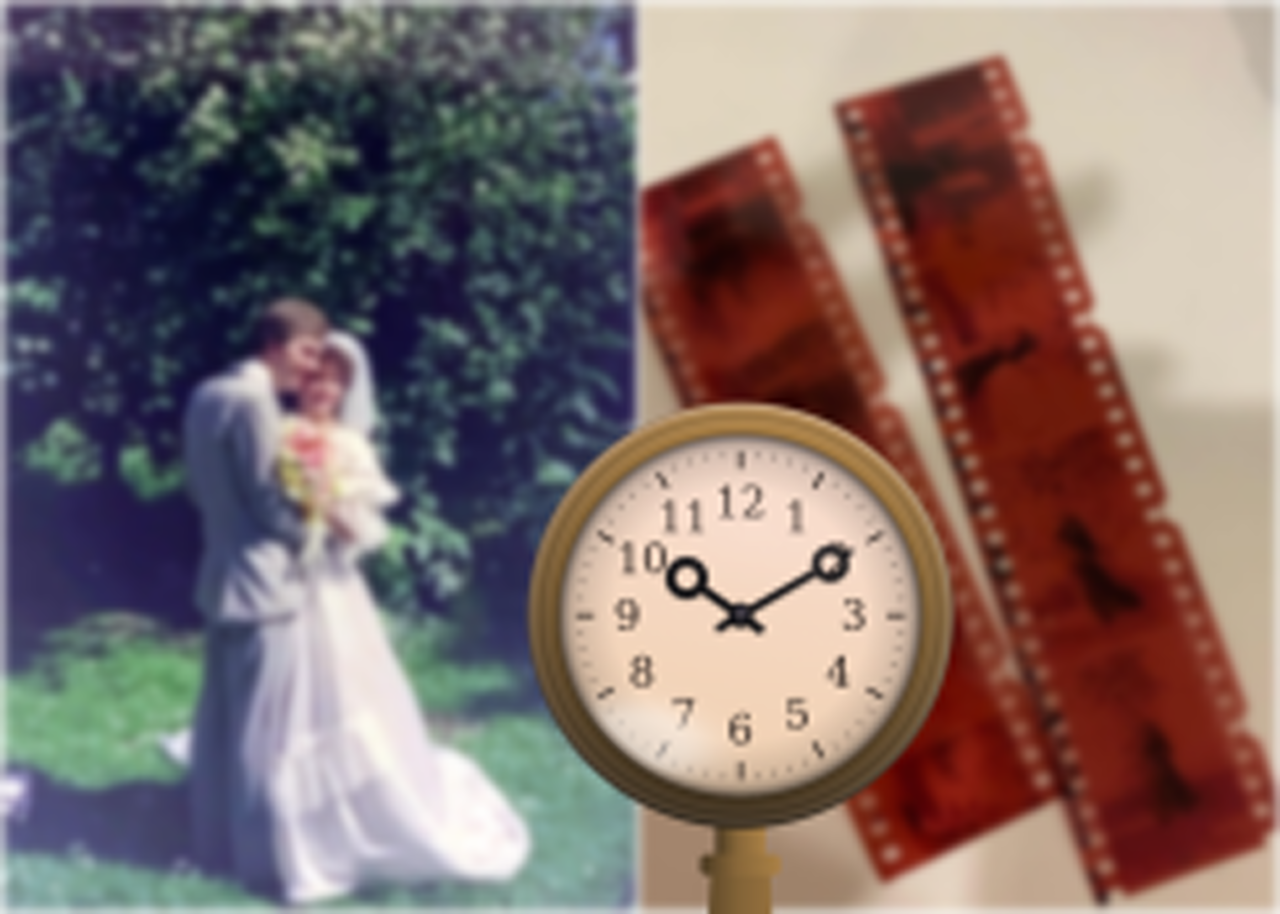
{"hour": 10, "minute": 10}
